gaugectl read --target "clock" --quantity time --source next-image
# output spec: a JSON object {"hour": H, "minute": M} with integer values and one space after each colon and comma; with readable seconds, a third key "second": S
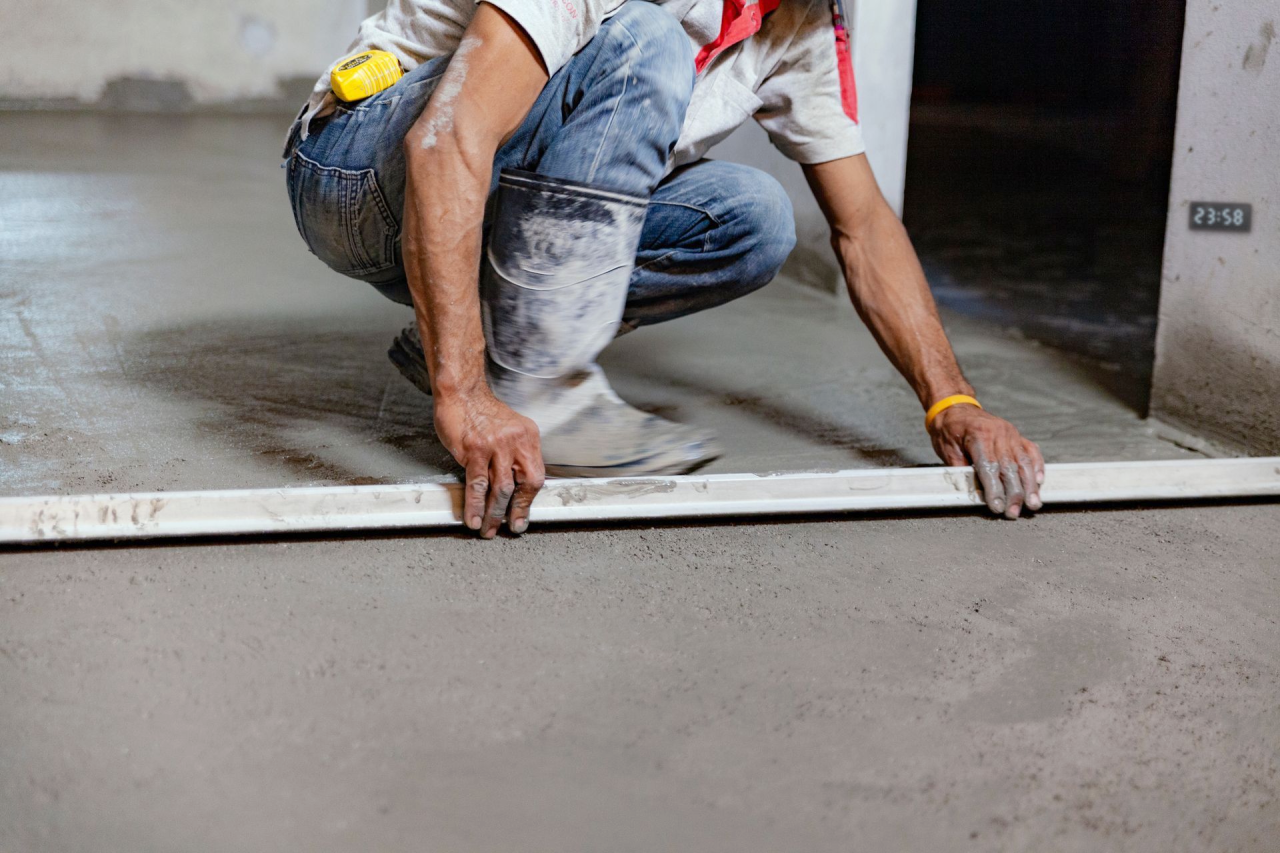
{"hour": 23, "minute": 58}
